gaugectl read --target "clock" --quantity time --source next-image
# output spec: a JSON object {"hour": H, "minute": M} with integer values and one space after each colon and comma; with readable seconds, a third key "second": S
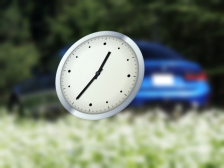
{"hour": 12, "minute": 35}
